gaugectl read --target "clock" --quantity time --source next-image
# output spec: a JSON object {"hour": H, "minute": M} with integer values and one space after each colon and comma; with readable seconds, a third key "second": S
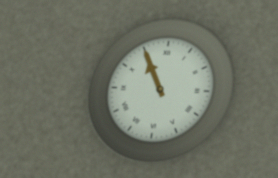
{"hour": 10, "minute": 55}
